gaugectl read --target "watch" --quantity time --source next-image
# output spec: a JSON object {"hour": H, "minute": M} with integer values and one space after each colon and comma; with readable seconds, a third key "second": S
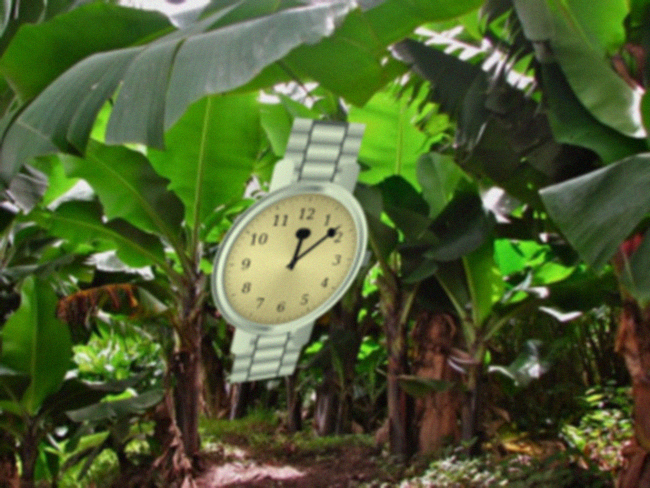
{"hour": 12, "minute": 8}
